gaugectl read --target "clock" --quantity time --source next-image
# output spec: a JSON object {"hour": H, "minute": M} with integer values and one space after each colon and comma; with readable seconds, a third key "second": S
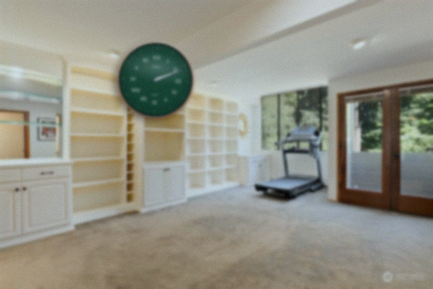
{"hour": 2, "minute": 11}
